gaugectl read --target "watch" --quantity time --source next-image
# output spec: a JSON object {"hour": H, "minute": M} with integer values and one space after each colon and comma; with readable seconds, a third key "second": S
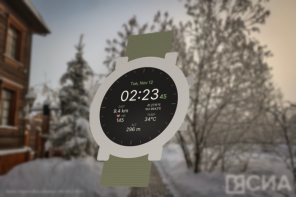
{"hour": 2, "minute": 23}
